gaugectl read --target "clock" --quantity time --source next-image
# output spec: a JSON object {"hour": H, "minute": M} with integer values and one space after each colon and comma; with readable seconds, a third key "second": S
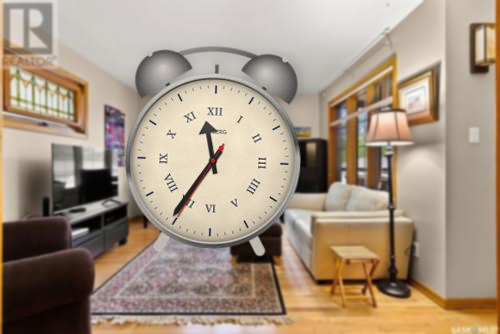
{"hour": 11, "minute": 35, "second": 35}
